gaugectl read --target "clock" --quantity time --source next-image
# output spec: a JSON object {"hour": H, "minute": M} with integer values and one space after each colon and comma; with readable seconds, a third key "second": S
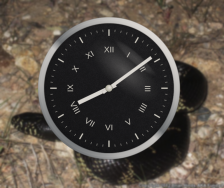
{"hour": 8, "minute": 9}
